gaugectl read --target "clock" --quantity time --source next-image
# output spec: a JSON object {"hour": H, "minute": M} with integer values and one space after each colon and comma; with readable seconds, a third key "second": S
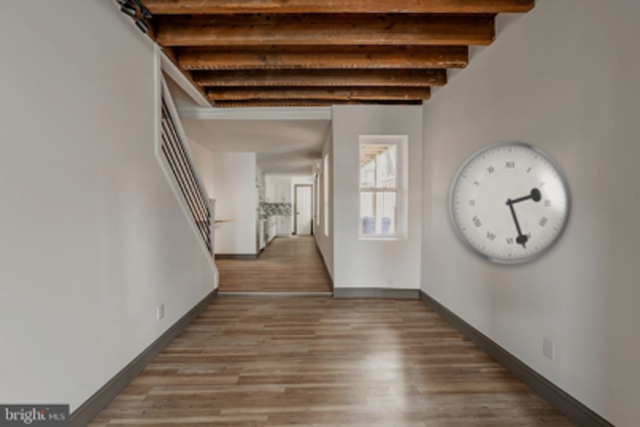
{"hour": 2, "minute": 27}
